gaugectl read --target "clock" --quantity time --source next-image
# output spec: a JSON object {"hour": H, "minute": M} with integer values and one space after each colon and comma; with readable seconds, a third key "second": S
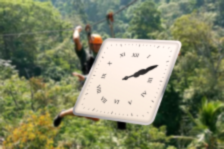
{"hour": 2, "minute": 10}
